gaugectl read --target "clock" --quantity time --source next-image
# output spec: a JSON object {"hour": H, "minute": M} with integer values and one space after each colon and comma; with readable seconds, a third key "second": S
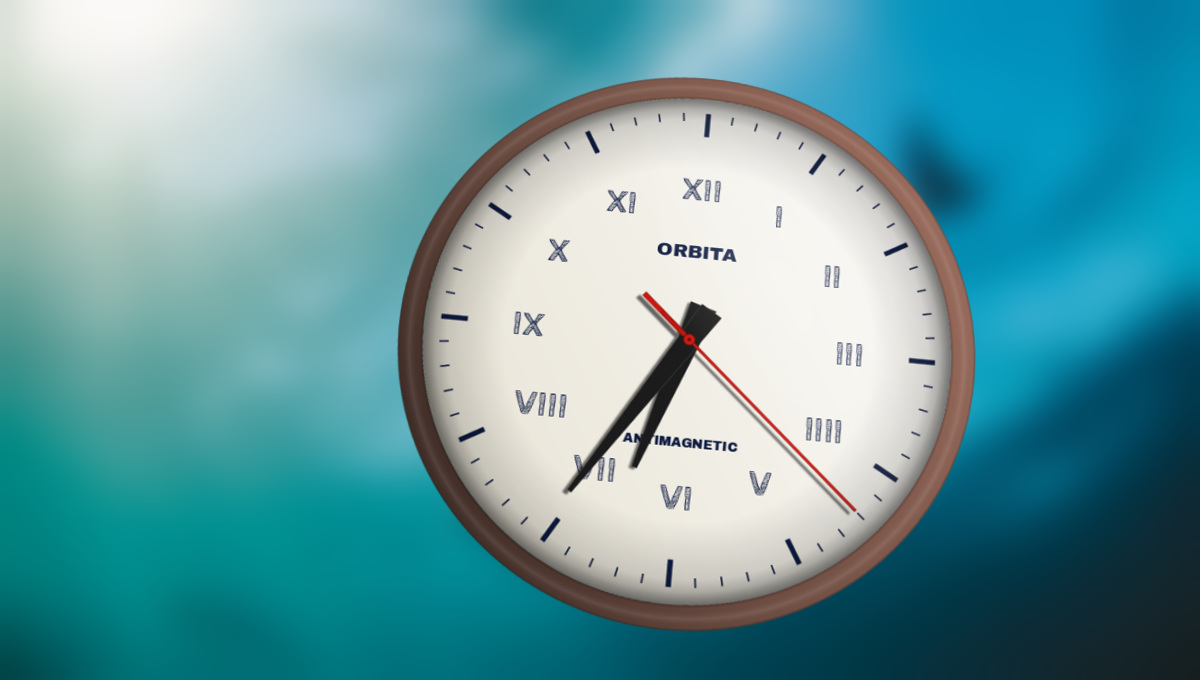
{"hour": 6, "minute": 35, "second": 22}
